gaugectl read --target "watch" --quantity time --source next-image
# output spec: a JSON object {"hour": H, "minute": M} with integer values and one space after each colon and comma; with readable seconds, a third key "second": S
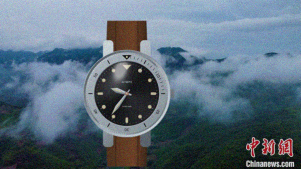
{"hour": 9, "minute": 36}
